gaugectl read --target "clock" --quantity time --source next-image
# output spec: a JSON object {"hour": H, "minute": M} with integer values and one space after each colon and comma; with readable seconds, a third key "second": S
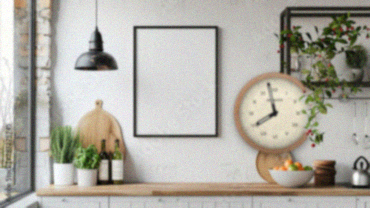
{"hour": 7, "minute": 58}
